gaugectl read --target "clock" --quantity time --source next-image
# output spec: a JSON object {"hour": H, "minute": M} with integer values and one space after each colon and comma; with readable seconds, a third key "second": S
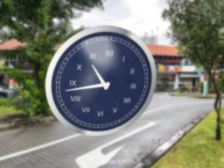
{"hour": 10, "minute": 43}
